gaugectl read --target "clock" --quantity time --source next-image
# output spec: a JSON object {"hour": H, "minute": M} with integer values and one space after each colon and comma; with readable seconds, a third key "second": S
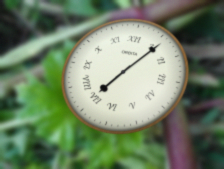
{"hour": 7, "minute": 6}
